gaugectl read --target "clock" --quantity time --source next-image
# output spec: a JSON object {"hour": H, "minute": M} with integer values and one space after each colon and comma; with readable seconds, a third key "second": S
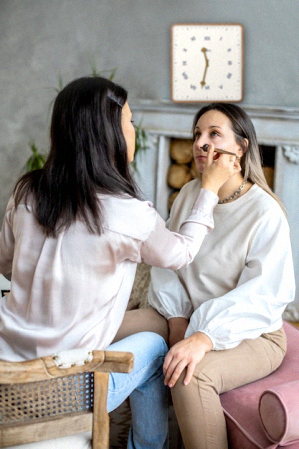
{"hour": 11, "minute": 32}
